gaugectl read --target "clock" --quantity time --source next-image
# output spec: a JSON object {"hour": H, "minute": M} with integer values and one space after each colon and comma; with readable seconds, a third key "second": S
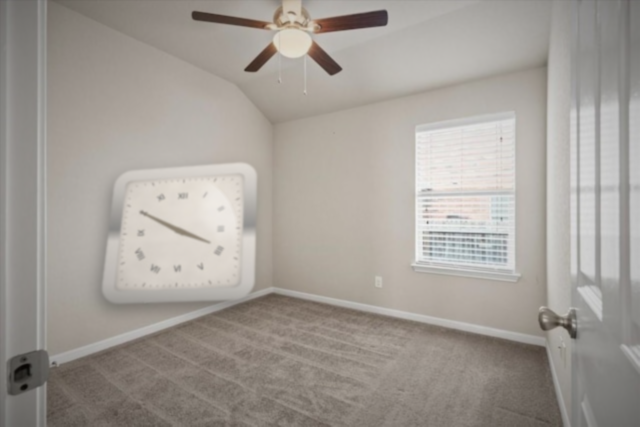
{"hour": 3, "minute": 50}
